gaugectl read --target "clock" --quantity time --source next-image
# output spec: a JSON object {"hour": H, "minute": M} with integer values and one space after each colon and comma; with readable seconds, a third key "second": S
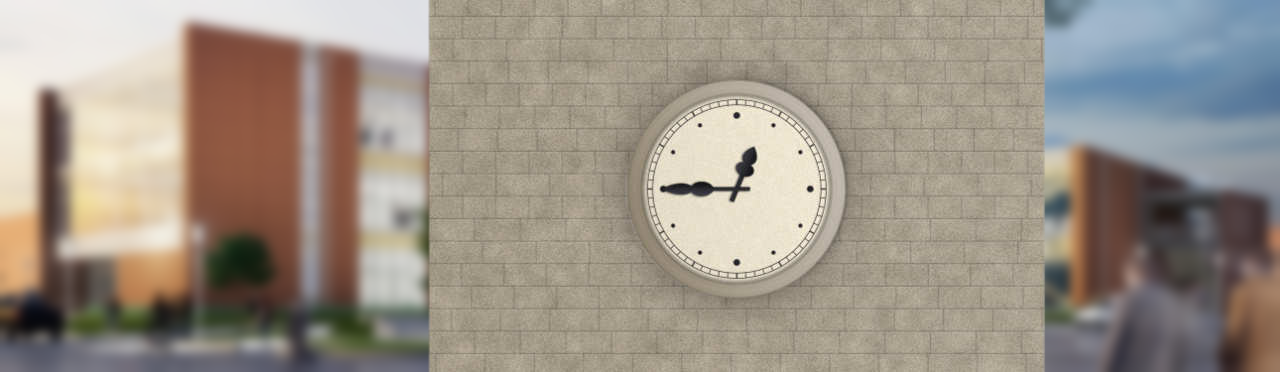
{"hour": 12, "minute": 45}
